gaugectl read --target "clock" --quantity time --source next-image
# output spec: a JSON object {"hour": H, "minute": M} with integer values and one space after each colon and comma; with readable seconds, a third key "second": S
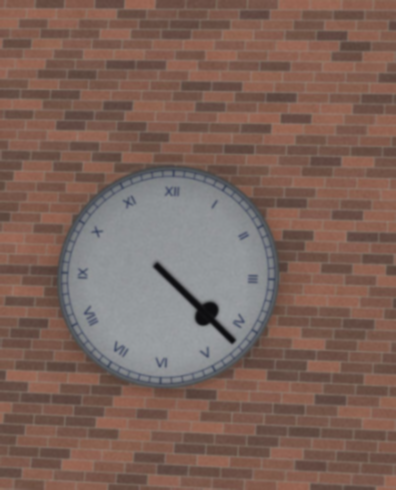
{"hour": 4, "minute": 22}
